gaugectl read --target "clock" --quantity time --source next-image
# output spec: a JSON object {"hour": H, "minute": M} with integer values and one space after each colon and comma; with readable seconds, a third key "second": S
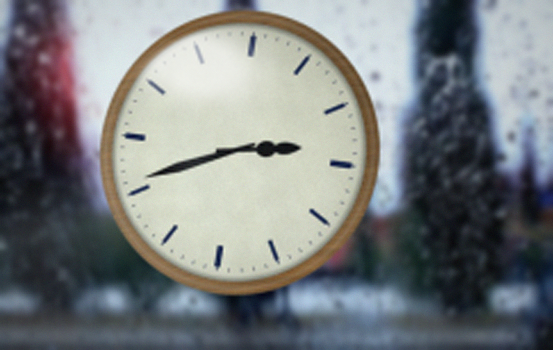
{"hour": 2, "minute": 41}
